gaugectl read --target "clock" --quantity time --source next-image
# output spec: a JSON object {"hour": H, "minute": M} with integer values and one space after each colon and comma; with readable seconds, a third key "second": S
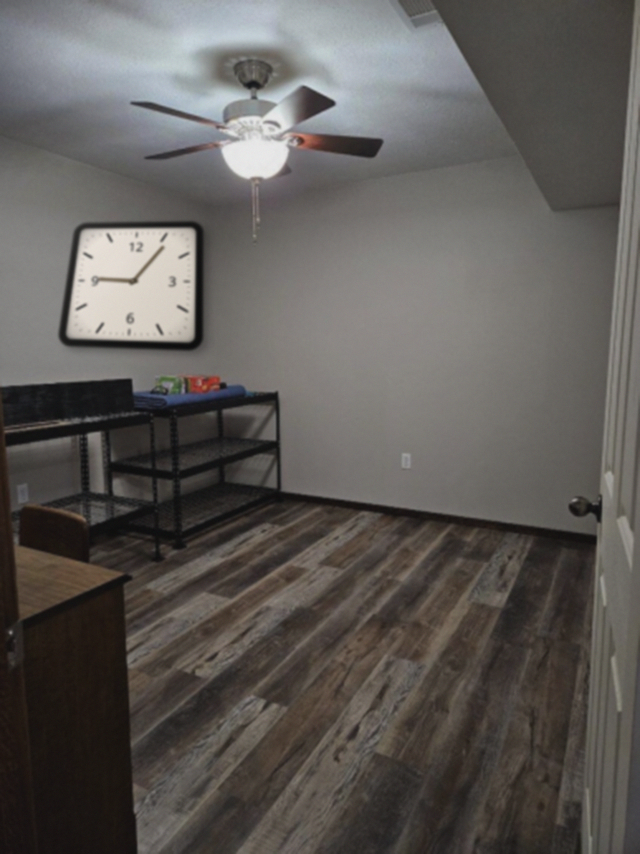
{"hour": 9, "minute": 6}
